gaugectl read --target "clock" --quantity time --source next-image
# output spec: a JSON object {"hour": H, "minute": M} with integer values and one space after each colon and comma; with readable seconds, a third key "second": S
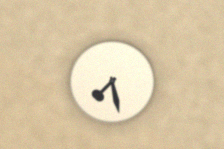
{"hour": 7, "minute": 28}
